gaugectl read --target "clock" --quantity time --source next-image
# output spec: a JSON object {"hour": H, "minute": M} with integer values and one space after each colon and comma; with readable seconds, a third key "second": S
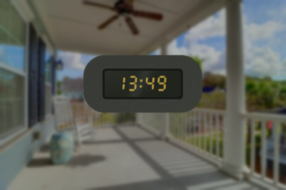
{"hour": 13, "minute": 49}
